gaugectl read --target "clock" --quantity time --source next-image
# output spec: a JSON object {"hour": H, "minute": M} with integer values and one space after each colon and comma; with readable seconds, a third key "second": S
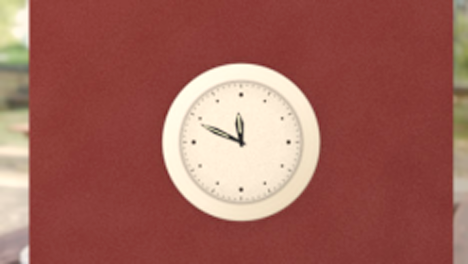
{"hour": 11, "minute": 49}
